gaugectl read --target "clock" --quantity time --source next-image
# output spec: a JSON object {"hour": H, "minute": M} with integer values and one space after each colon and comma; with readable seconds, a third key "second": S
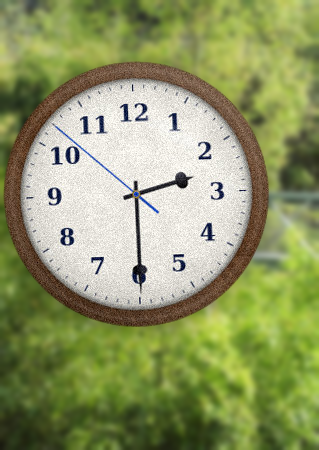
{"hour": 2, "minute": 29, "second": 52}
